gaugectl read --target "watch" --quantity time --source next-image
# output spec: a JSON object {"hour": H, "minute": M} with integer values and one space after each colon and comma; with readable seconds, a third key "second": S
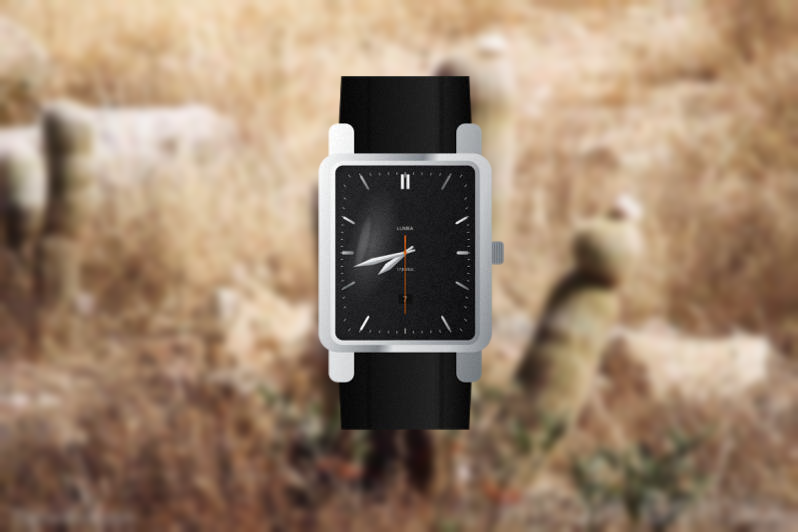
{"hour": 7, "minute": 42, "second": 30}
